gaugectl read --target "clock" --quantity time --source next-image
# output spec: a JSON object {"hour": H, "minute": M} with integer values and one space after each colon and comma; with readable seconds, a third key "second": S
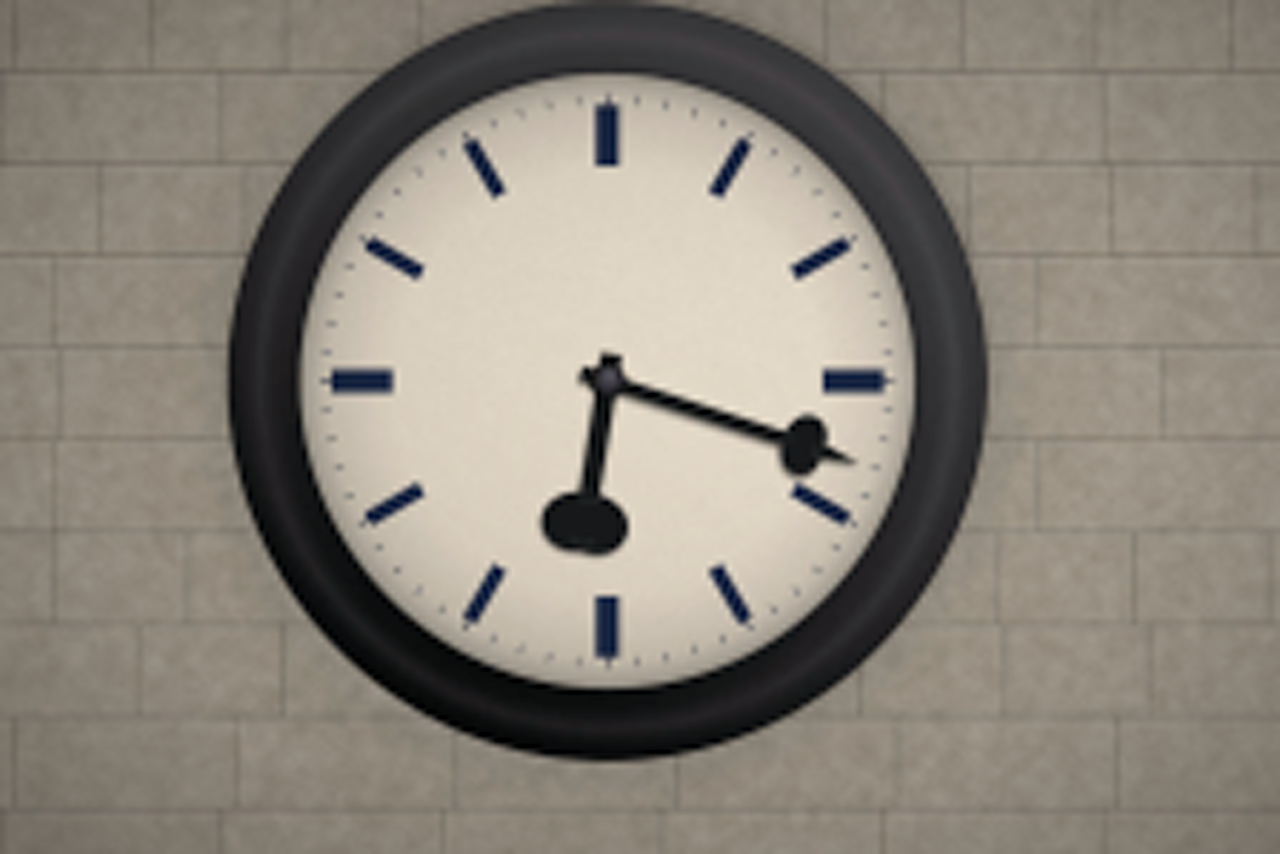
{"hour": 6, "minute": 18}
